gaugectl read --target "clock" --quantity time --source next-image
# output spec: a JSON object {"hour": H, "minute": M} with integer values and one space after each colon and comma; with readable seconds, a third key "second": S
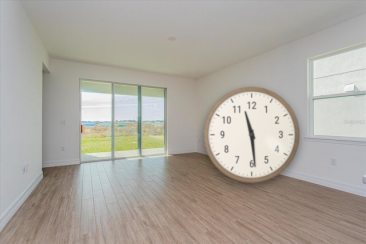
{"hour": 11, "minute": 29}
